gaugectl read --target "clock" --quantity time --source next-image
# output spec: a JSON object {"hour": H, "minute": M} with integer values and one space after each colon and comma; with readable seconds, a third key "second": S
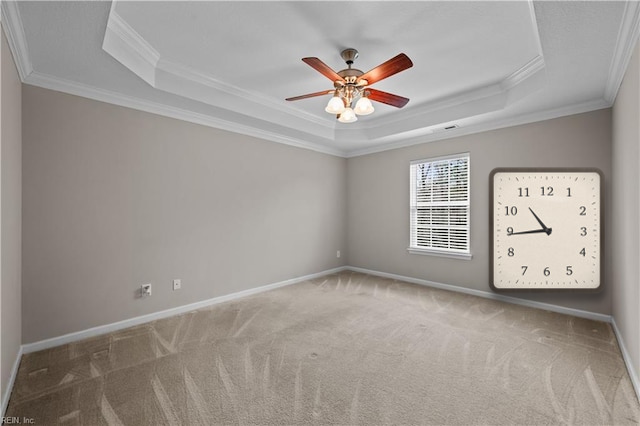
{"hour": 10, "minute": 44}
